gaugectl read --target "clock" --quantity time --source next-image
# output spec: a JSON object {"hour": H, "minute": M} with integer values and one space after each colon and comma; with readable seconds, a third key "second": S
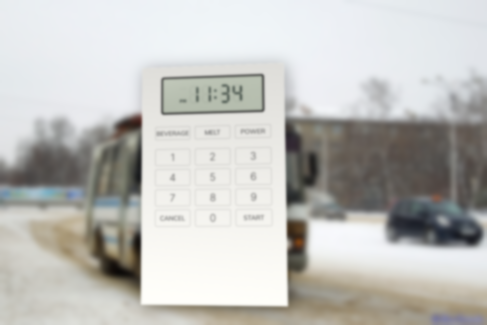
{"hour": 11, "minute": 34}
